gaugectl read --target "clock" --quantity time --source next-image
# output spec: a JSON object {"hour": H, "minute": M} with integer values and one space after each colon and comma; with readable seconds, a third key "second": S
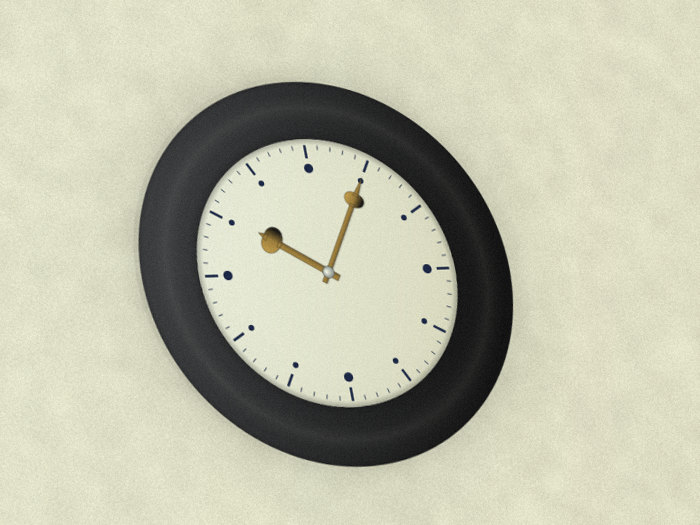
{"hour": 10, "minute": 5}
